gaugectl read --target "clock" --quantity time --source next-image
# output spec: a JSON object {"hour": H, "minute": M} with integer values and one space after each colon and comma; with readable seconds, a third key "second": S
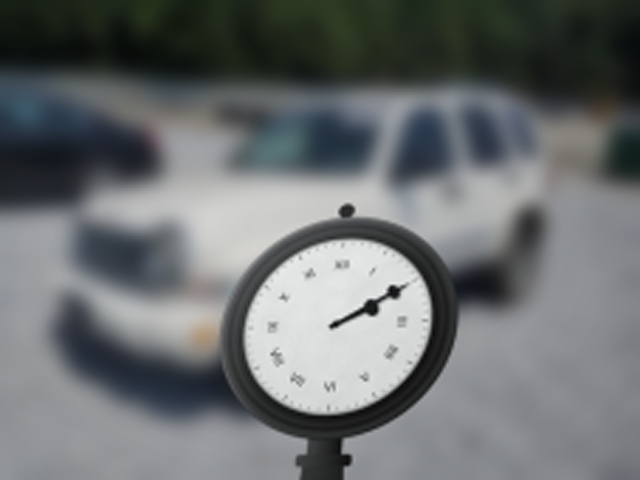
{"hour": 2, "minute": 10}
